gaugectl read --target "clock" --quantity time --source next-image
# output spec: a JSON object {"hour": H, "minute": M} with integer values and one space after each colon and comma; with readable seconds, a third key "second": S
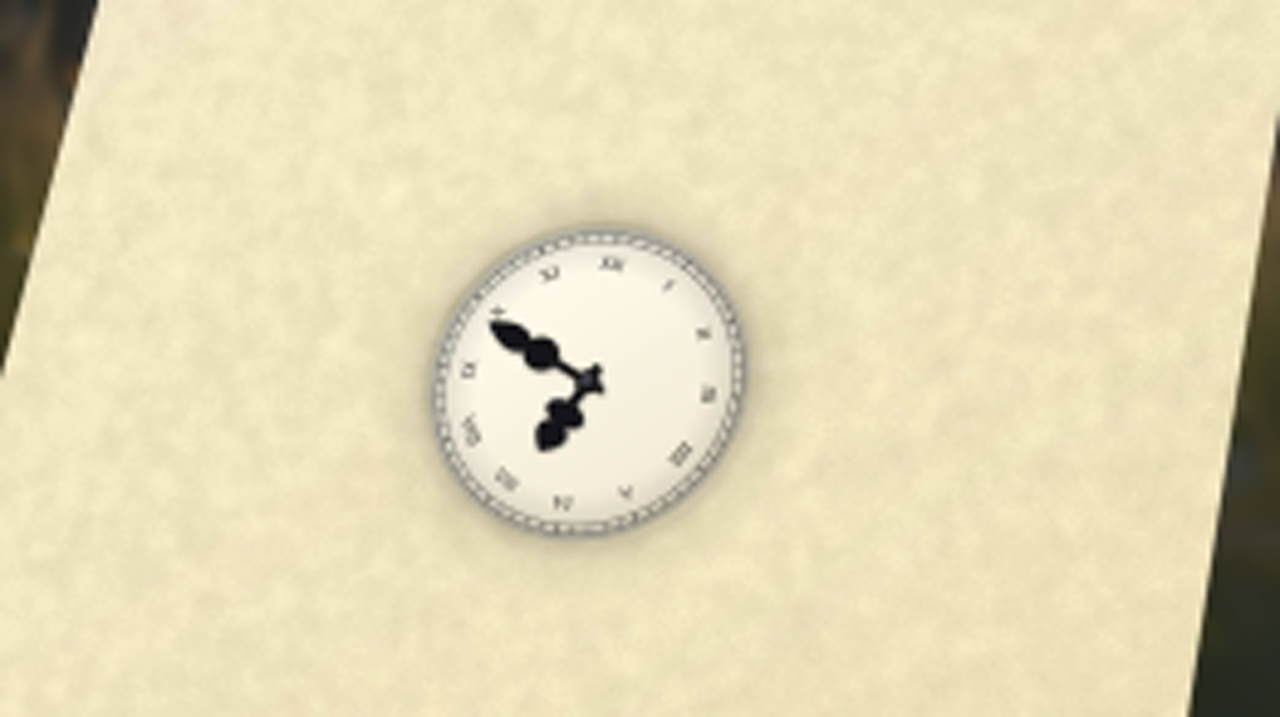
{"hour": 6, "minute": 49}
